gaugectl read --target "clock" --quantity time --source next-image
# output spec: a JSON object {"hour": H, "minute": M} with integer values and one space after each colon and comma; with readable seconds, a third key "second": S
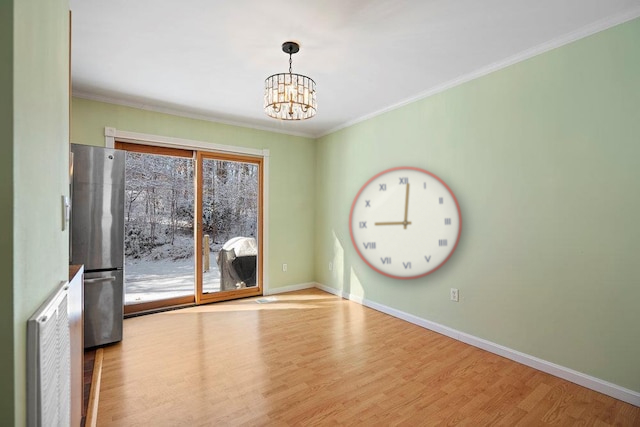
{"hour": 9, "minute": 1}
